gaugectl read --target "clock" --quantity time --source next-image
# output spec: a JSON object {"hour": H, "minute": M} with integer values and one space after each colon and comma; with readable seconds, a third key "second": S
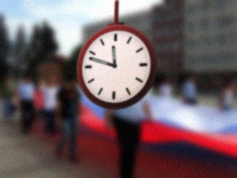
{"hour": 11, "minute": 48}
